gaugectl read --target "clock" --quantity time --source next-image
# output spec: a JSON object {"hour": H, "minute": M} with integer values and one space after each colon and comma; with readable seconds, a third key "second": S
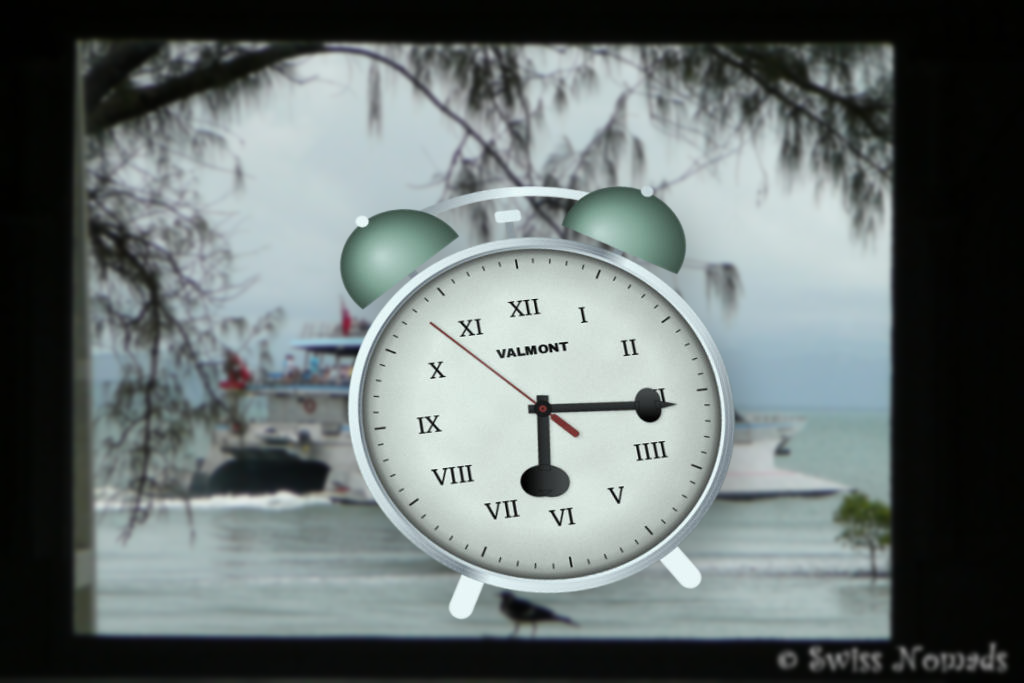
{"hour": 6, "minute": 15, "second": 53}
